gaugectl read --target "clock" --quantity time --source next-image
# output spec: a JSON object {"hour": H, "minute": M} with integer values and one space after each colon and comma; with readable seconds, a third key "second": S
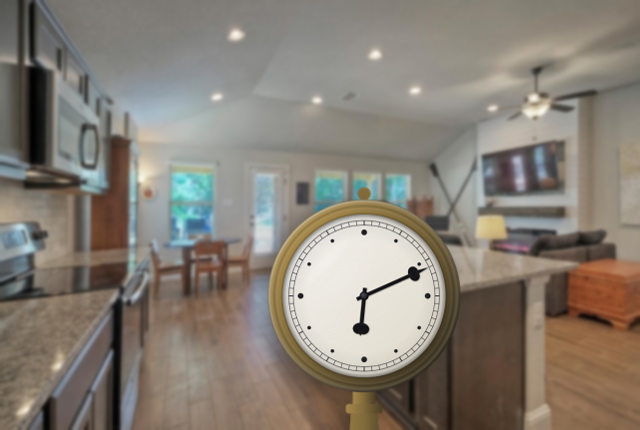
{"hour": 6, "minute": 11}
